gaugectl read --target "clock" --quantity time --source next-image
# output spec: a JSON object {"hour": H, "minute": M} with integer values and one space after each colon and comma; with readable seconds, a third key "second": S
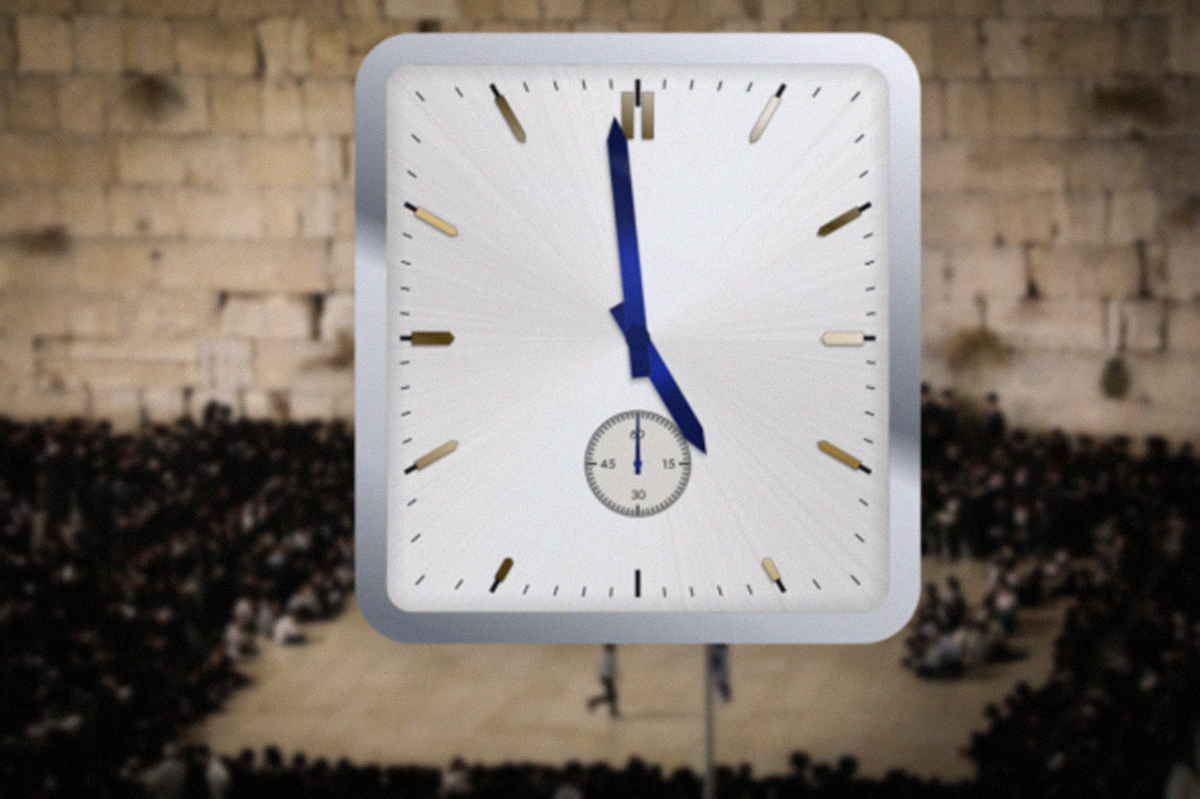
{"hour": 4, "minute": 59}
